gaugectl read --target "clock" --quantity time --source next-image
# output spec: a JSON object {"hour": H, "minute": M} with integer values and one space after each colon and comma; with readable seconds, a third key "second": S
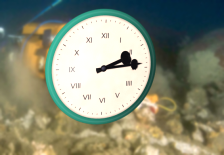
{"hour": 2, "minute": 14}
